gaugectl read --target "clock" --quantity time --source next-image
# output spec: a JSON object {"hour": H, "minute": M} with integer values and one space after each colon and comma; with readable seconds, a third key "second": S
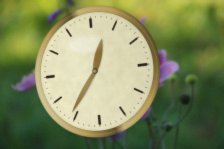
{"hour": 12, "minute": 36}
